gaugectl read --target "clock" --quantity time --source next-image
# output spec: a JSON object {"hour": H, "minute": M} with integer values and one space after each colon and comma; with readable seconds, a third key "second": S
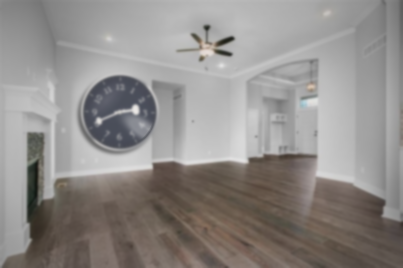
{"hour": 2, "minute": 41}
